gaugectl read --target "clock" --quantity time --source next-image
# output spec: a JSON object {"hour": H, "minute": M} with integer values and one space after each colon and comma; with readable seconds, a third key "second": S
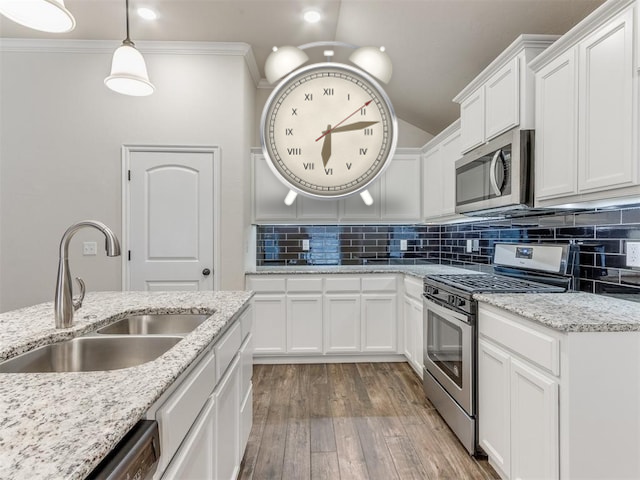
{"hour": 6, "minute": 13, "second": 9}
